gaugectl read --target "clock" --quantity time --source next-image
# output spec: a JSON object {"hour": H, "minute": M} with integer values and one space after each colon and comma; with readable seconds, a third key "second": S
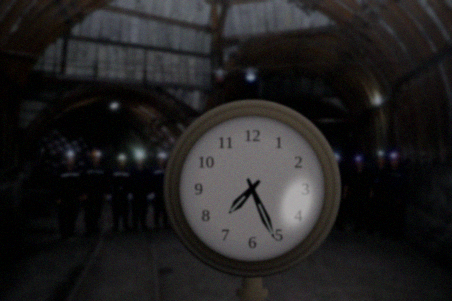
{"hour": 7, "minute": 26}
